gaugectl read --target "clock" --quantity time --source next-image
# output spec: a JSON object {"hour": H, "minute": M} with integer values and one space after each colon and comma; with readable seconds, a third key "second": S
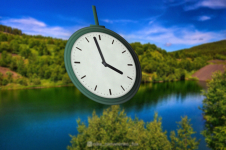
{"hour": 3, "minute": 58}
